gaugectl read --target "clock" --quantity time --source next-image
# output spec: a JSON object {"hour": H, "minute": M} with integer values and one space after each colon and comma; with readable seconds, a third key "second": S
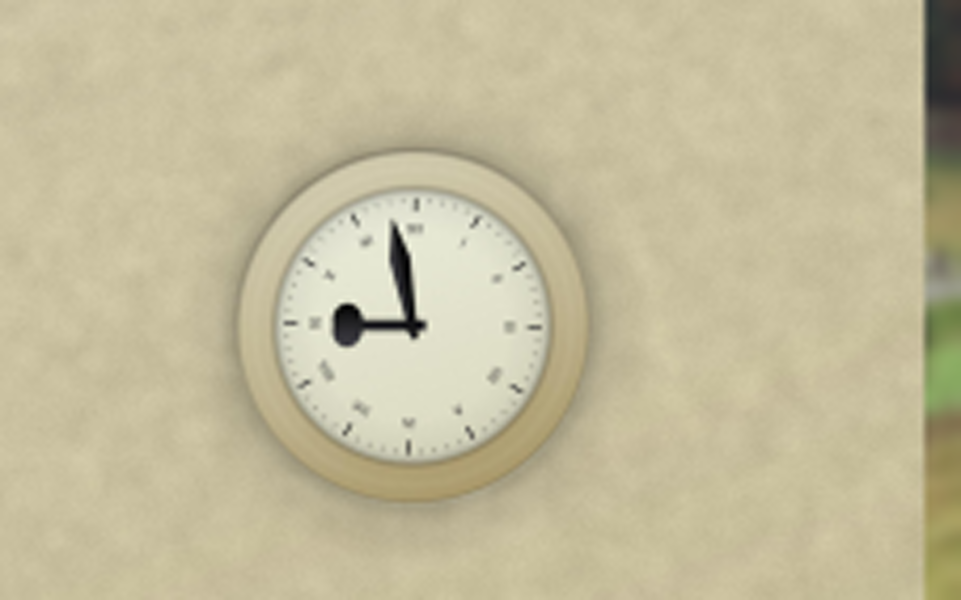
{"hour": 8, "minute": 58}
